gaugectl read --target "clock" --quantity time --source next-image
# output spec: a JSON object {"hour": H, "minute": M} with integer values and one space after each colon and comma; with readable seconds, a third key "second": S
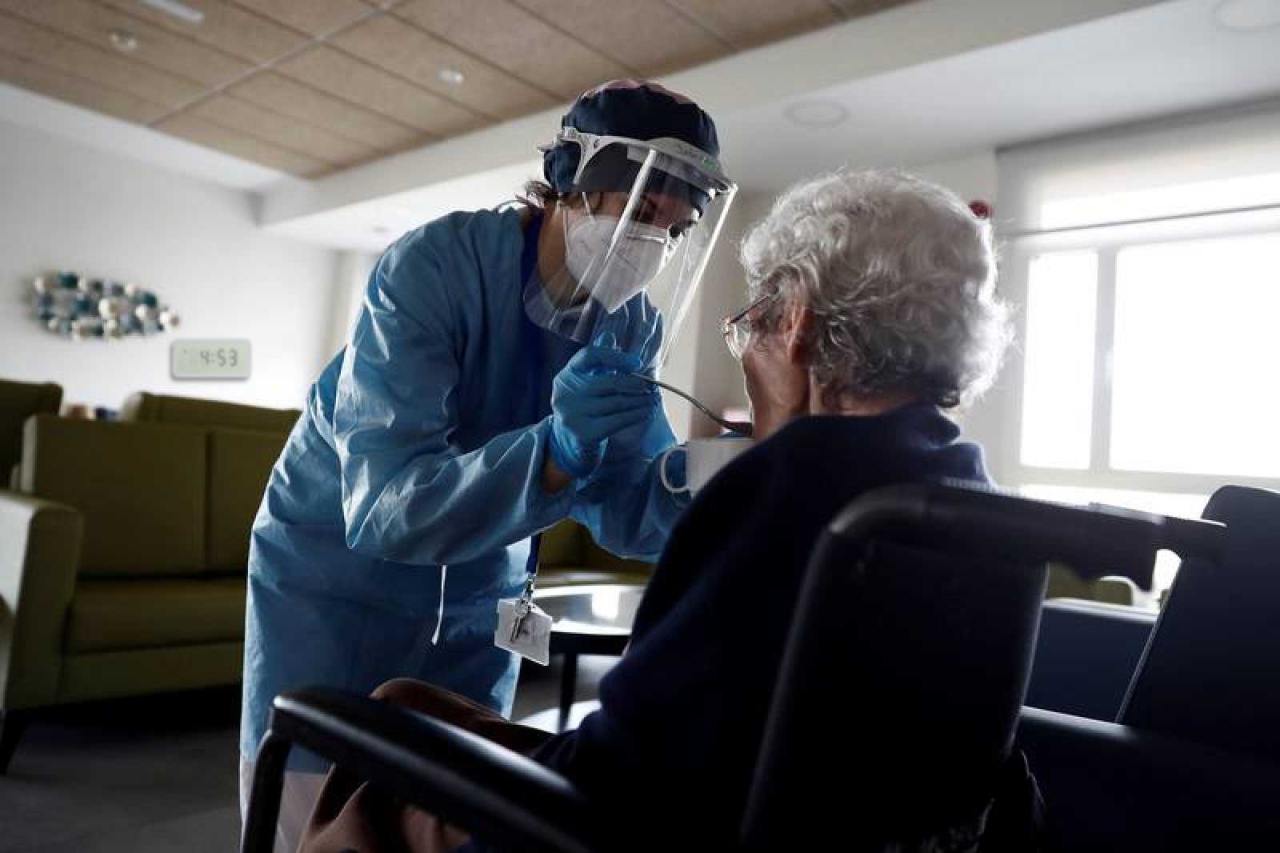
{"hour": 4, "minute": 53}
